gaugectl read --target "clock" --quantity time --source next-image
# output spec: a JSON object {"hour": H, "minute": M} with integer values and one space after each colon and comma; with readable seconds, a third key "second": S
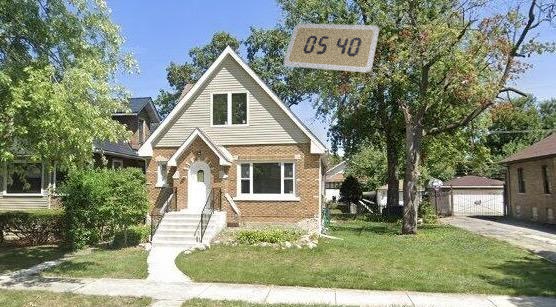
{"hour": 5, "minute": 40}
